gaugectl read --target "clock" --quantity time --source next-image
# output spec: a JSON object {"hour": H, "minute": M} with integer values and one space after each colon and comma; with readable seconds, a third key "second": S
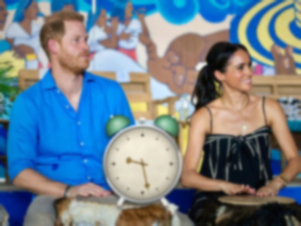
{"hour": 9, "minute": 28}
